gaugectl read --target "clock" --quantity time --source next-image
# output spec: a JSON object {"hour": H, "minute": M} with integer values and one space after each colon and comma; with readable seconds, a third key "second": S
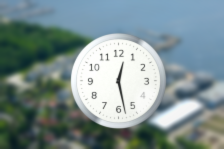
{"hour": 12, "minute": 28}
